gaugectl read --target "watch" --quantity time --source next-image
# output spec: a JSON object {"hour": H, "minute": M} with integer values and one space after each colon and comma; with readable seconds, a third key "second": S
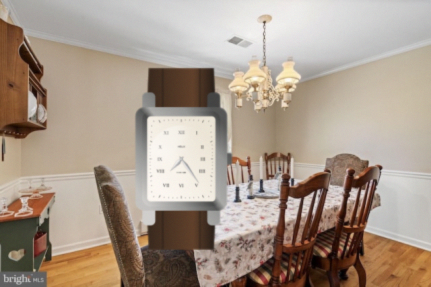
{"hour": 7, "minute": 24}
